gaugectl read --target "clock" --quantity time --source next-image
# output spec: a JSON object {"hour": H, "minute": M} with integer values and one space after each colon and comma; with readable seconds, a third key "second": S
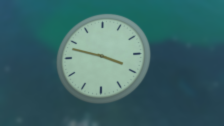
{"hour": 3, "minute": 48}
